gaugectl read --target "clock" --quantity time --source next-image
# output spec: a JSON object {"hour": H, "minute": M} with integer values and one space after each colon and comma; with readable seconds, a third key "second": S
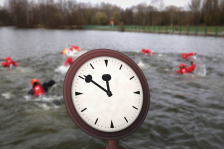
{"hour": 11, "minute": 51}
